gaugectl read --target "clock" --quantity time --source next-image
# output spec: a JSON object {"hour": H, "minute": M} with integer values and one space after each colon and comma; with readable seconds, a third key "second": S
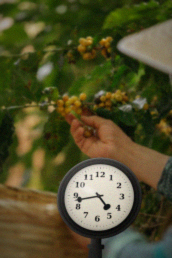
{"hour": 4, "minute": 43}
